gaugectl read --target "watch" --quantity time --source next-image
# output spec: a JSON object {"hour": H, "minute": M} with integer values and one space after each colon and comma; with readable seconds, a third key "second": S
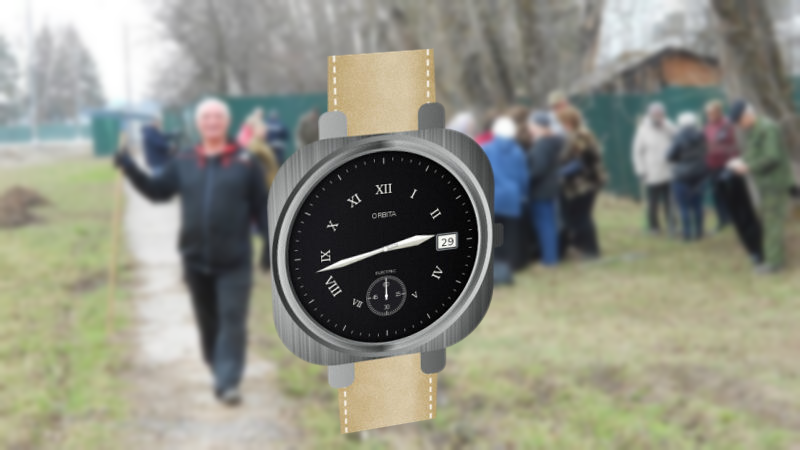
{"hour": 2, "minute": 43}
